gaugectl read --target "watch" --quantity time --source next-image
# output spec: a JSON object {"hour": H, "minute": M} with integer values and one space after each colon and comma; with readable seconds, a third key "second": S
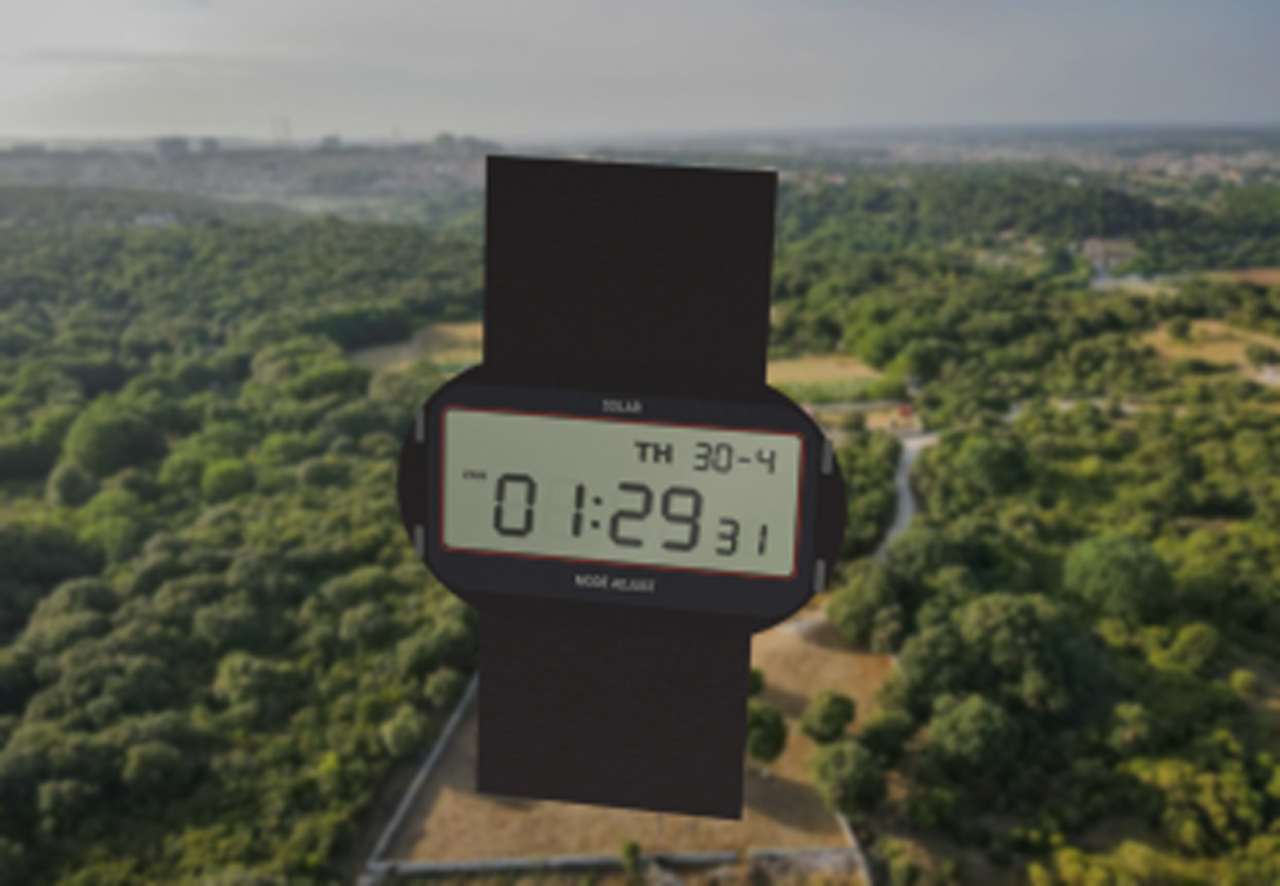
{"hour": 1, "minute": 29, "second": 31}
